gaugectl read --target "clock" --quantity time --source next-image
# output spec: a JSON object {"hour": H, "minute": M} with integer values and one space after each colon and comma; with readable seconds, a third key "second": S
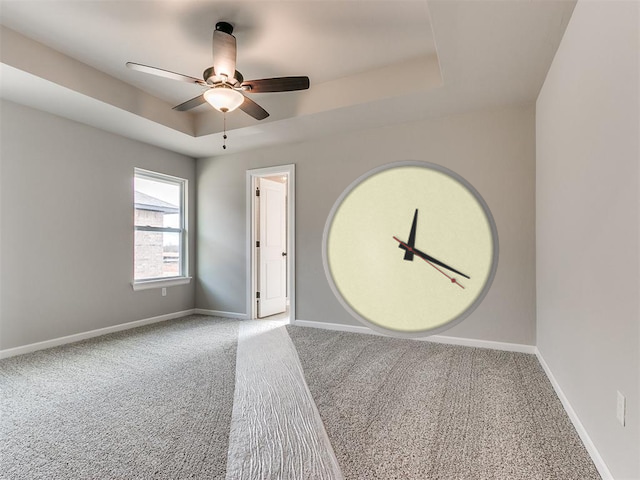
{"hour": 12, "minute": 19, "second": 21}
